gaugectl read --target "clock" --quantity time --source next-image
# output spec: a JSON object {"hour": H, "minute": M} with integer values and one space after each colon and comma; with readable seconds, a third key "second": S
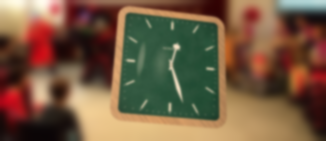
{"hour": 12, "minute": 27}
